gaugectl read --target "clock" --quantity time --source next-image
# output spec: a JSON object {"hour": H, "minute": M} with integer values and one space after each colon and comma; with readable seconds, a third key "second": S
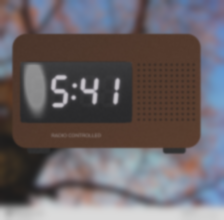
{"hour": 5, "minute": 41}
